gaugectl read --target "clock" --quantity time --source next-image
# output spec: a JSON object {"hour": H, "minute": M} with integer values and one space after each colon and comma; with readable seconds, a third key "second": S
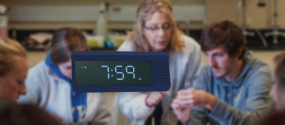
{"hour": 7, "minute": 59}
